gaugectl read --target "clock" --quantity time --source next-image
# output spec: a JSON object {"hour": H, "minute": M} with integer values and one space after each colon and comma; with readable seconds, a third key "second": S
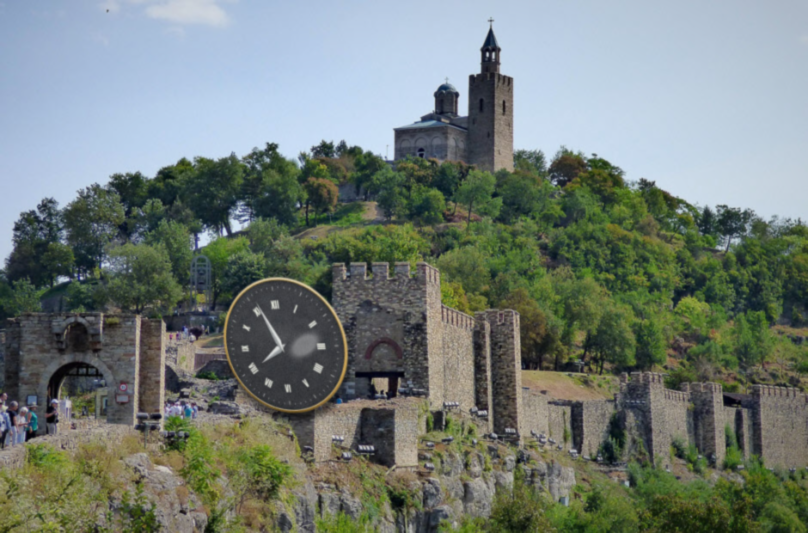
{"hour": 7, "minute": 56}
